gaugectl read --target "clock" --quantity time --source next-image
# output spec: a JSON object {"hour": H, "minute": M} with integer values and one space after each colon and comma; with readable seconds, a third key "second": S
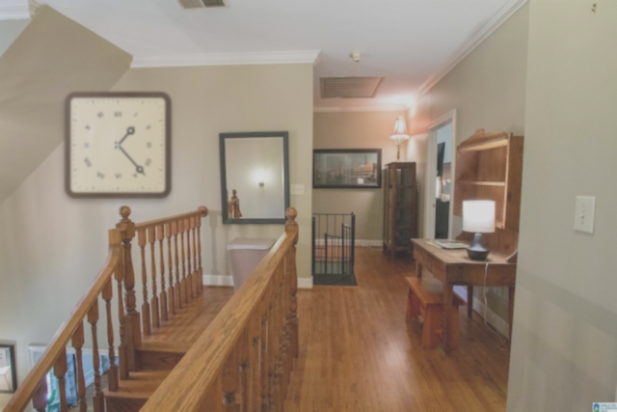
{"hour": 1, "minute": 23}
